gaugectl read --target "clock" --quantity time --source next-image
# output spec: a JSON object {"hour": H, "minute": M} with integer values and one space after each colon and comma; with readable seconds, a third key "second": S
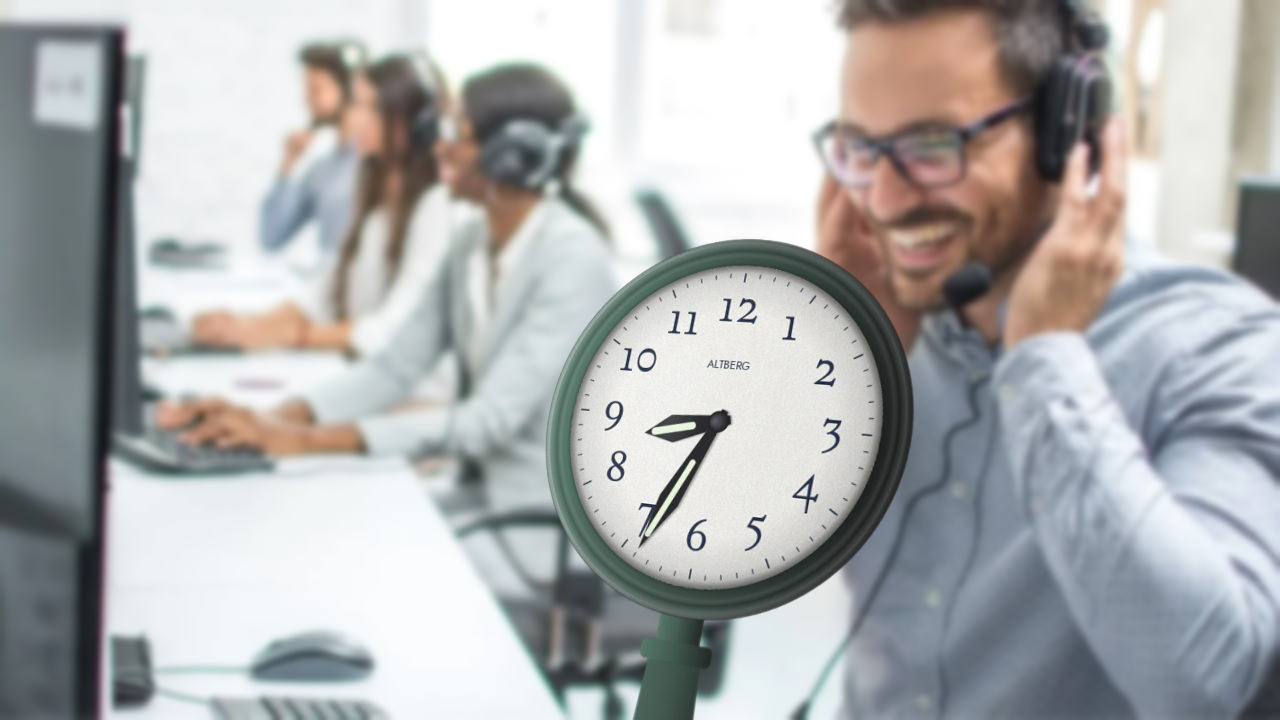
{"hour": 8, "minute": 34}
